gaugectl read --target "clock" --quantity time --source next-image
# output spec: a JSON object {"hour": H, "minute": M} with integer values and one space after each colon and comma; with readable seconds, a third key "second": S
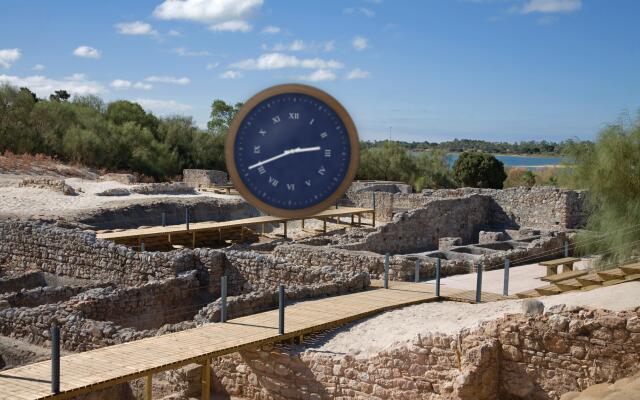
{"hour": 2, "minute": 41}
